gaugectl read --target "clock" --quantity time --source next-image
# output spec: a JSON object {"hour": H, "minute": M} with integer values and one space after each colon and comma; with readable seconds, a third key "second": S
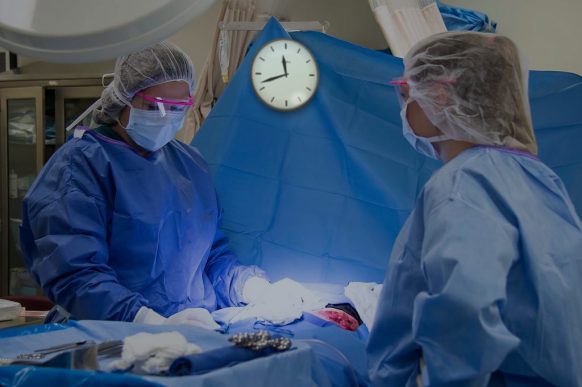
{"hour": 11, "minute": 42}
